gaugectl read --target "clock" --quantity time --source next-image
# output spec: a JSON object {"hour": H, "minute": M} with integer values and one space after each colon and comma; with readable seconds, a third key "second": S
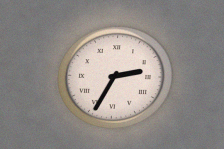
{"hour": 2, "minute": 34}
